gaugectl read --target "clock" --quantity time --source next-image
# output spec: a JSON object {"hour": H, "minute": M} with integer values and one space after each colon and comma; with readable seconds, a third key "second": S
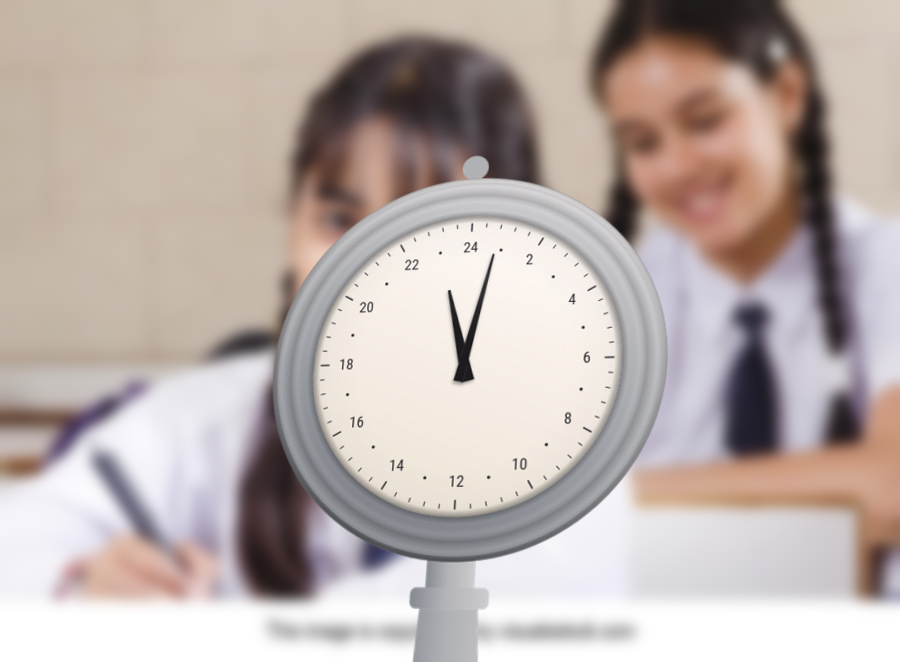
{"hour": 23, "minute": 2}
